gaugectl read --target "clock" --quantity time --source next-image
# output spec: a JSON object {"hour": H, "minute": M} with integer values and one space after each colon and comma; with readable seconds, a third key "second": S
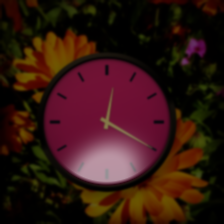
{"hour": 12, "minute": 20}
